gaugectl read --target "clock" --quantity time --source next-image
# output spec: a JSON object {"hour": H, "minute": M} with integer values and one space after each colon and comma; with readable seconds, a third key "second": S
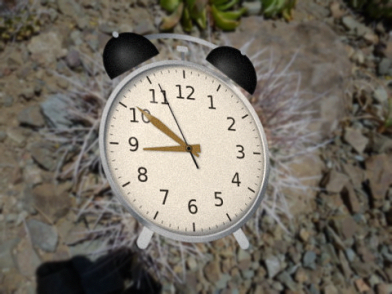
{"hour": 8, "minute": 50, "second": 56}
